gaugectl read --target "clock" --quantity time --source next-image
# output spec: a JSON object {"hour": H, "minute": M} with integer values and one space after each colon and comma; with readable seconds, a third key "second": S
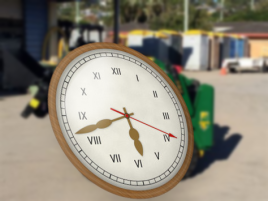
{"hour": 5, "minute": 42, "second": 19}
